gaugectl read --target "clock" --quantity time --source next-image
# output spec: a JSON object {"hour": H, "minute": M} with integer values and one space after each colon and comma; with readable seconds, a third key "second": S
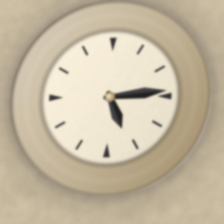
{"hour": 5, "minute": 14}
